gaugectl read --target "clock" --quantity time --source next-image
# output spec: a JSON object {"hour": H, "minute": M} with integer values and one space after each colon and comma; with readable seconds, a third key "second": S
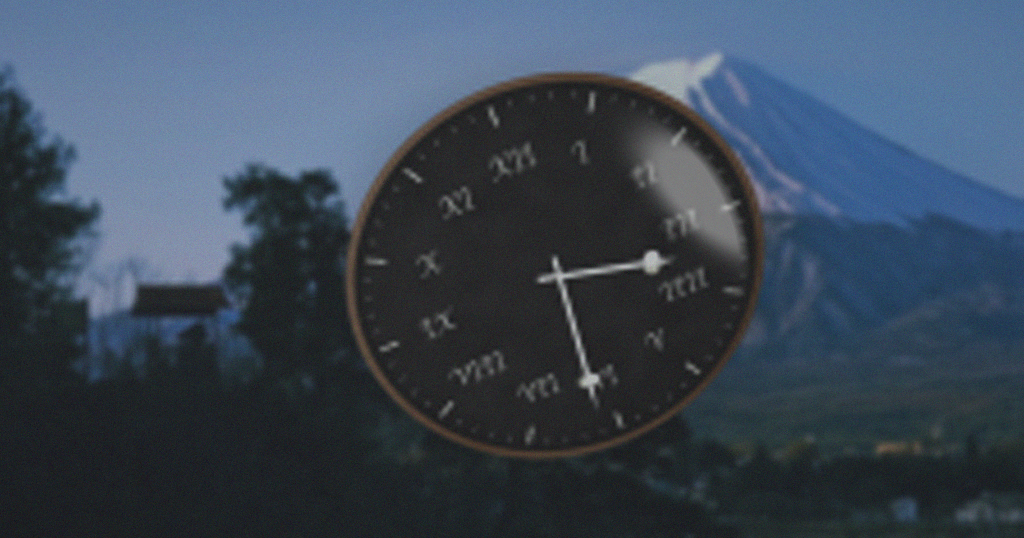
{"hour": 3, "minute": 31}
